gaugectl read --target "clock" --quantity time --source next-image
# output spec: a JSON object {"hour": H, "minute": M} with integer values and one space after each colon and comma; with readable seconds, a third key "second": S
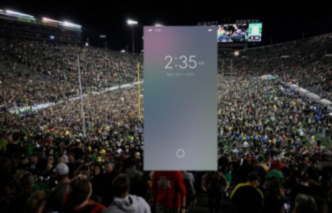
{"hour": 2, "minute": 35}
